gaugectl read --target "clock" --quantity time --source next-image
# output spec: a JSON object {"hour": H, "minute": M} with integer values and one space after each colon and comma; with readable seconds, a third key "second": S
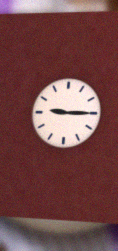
{"hour": 9, "minute": 15}
